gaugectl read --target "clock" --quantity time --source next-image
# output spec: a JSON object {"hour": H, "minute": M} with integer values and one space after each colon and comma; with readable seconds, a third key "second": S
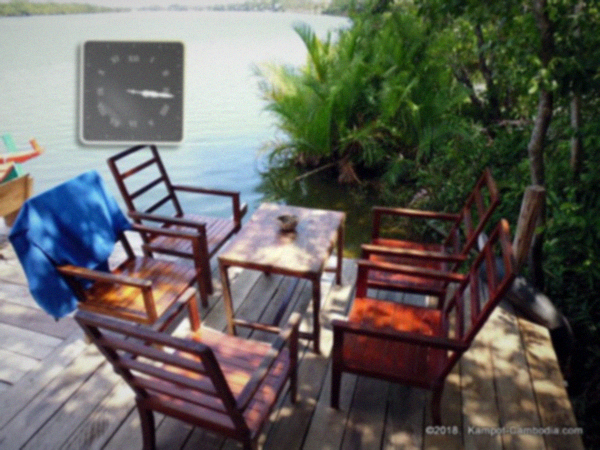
{"hour": 3, "minute": 16}
